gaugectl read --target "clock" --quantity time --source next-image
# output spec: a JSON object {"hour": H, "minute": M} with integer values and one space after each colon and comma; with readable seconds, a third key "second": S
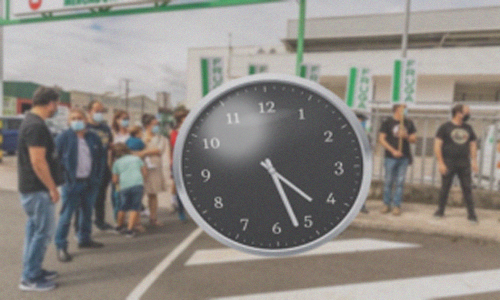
{"hour": 4, "minute": 27}
